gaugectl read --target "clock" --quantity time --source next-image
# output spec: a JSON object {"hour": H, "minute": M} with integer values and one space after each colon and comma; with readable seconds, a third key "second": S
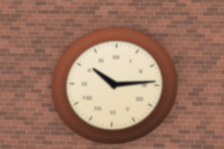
{"hour": 10, "minute": 14}
